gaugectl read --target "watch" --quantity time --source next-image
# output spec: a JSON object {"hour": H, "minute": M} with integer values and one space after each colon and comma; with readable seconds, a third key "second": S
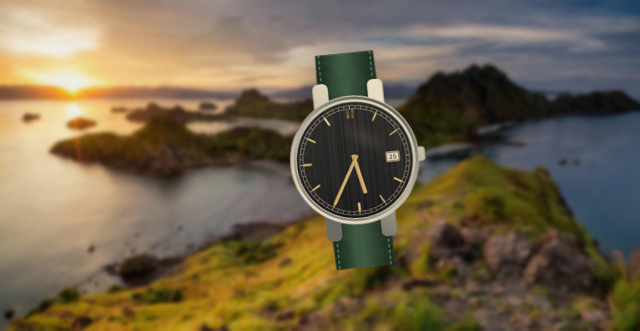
{"hour": 5, "minute": 35}
